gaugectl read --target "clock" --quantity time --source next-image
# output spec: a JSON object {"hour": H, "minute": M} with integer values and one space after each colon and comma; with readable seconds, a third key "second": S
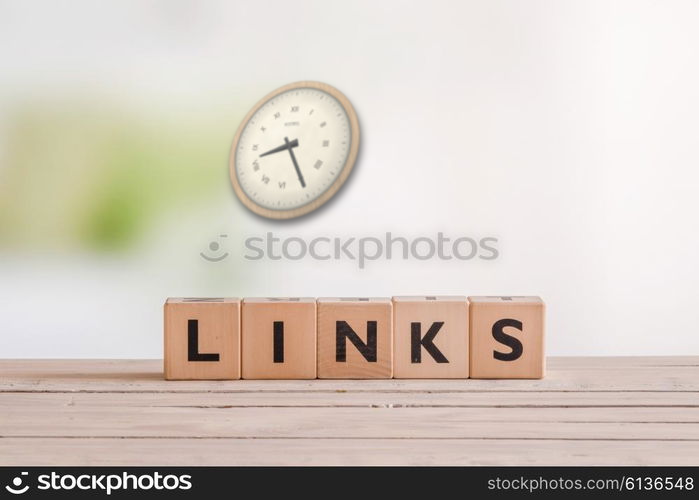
{"hour": 8, "minute": 25}
